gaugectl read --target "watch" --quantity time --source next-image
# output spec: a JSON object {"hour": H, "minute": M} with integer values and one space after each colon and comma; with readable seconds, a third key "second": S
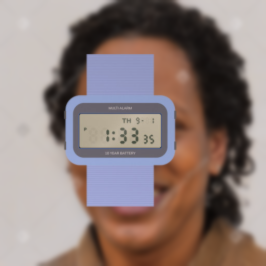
{"hour": 1, "minute": 33, "second": 35}
